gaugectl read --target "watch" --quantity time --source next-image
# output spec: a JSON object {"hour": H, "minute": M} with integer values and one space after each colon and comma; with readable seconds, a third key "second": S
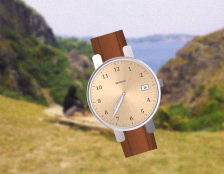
{"hour": 7, "minute": 37}
